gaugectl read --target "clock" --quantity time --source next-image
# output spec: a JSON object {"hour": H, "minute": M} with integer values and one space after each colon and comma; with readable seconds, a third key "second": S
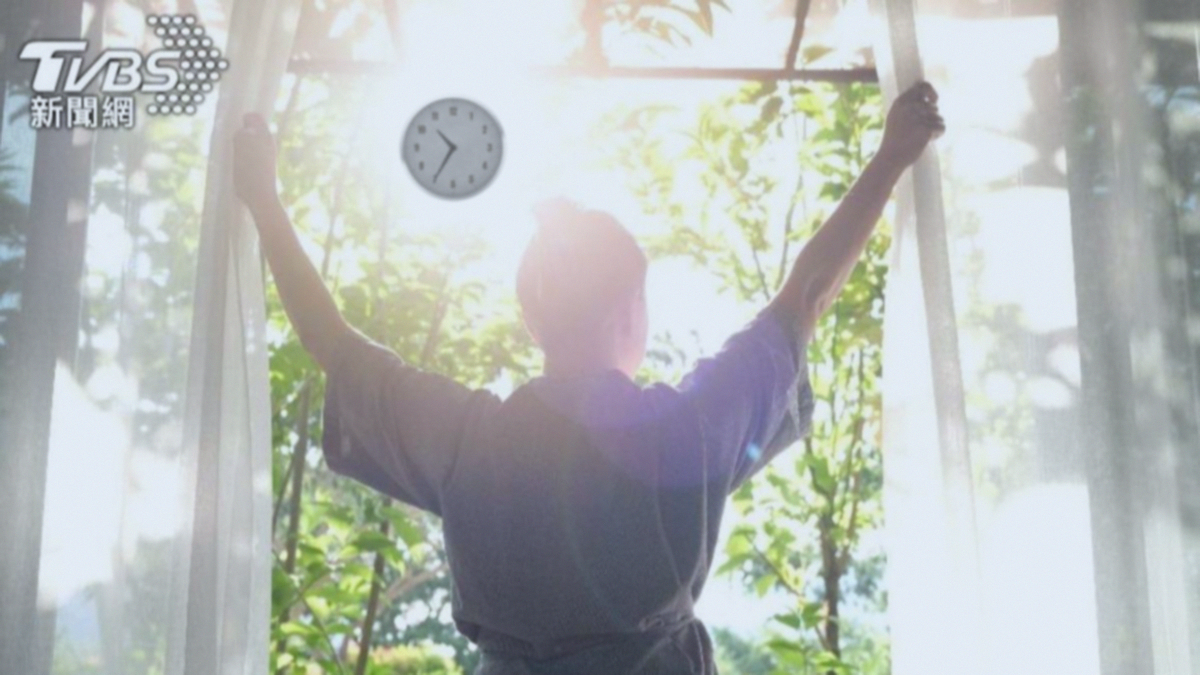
{"hour": 10, "minute": 35}
